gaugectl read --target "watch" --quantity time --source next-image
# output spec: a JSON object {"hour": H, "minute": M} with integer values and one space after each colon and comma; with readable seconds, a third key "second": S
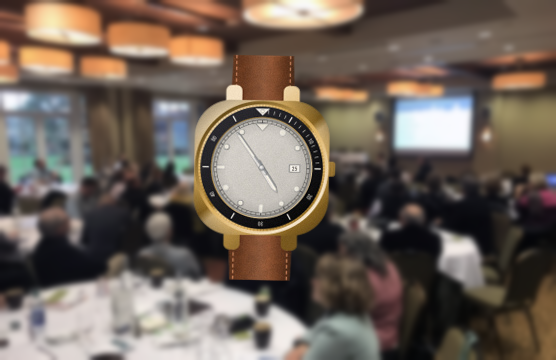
{"hour": 4, "minute": 54}
